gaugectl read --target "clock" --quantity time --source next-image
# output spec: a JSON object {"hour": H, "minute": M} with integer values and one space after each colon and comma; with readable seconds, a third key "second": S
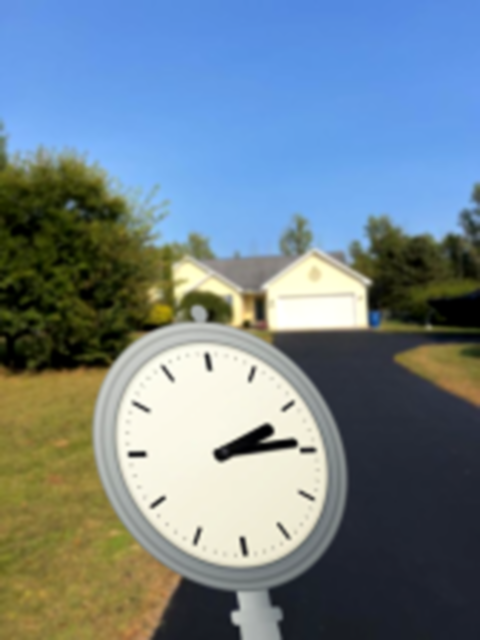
{"hour": 2, "minute": 14}
